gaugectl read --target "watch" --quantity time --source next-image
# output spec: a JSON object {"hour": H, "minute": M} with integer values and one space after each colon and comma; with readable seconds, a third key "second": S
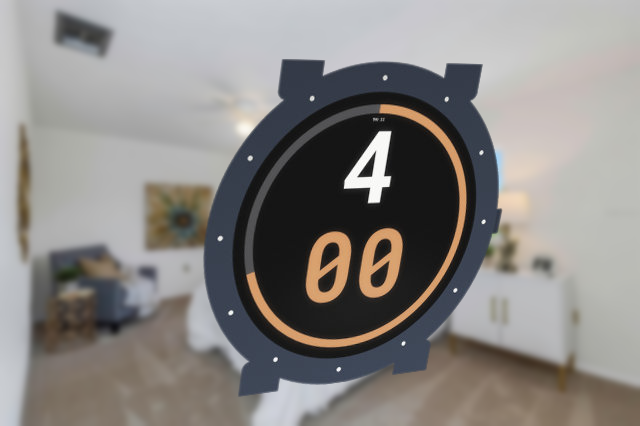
{"hour": 4, "minute": 0}
